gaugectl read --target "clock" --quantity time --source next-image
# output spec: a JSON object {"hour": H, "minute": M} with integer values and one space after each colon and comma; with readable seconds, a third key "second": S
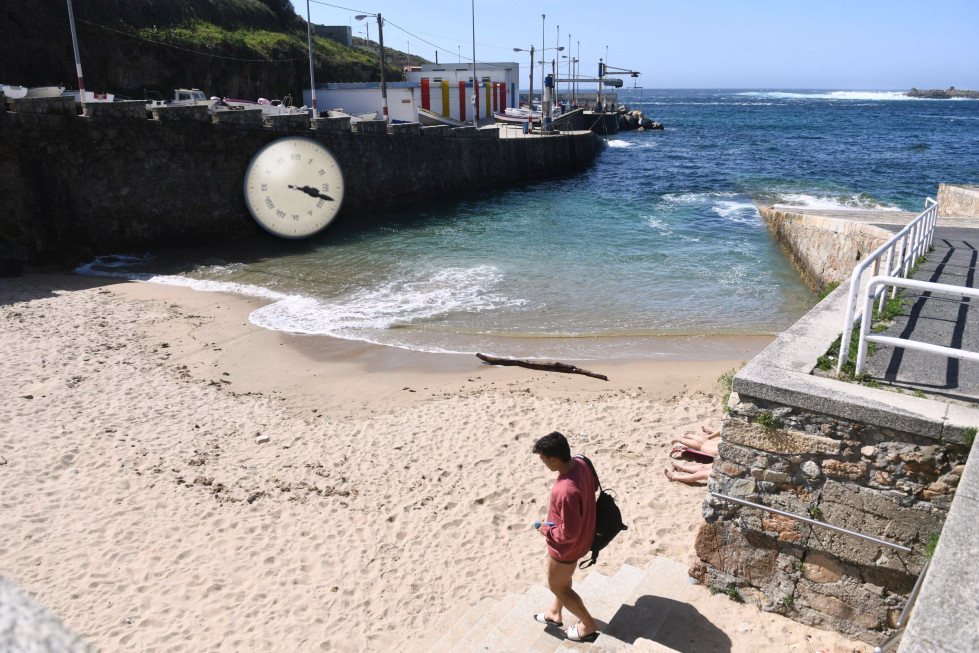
{"hour": 3, "minute": 18}
